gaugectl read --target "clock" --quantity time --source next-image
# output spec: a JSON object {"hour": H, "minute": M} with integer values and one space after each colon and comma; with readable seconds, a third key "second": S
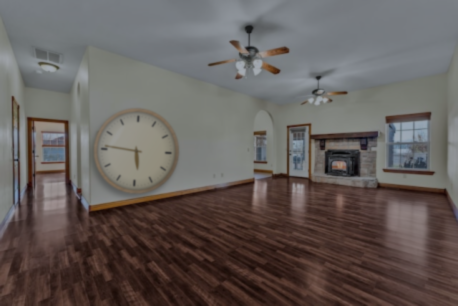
{"hour": 5, "minute": 46}
